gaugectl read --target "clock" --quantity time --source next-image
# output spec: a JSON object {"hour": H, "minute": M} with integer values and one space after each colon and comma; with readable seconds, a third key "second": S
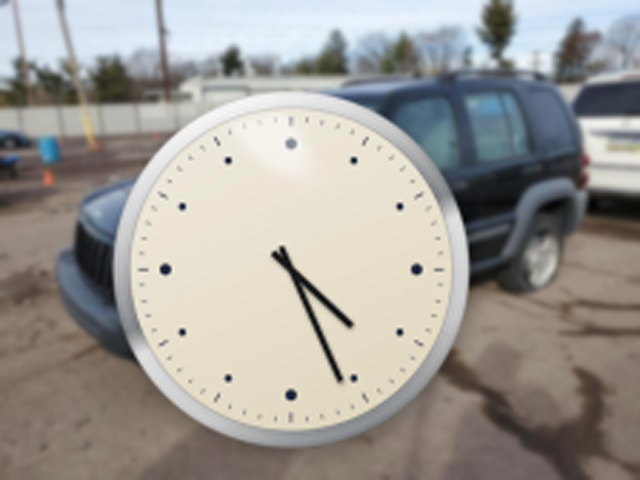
{"hour": 4, "minute": 26}
